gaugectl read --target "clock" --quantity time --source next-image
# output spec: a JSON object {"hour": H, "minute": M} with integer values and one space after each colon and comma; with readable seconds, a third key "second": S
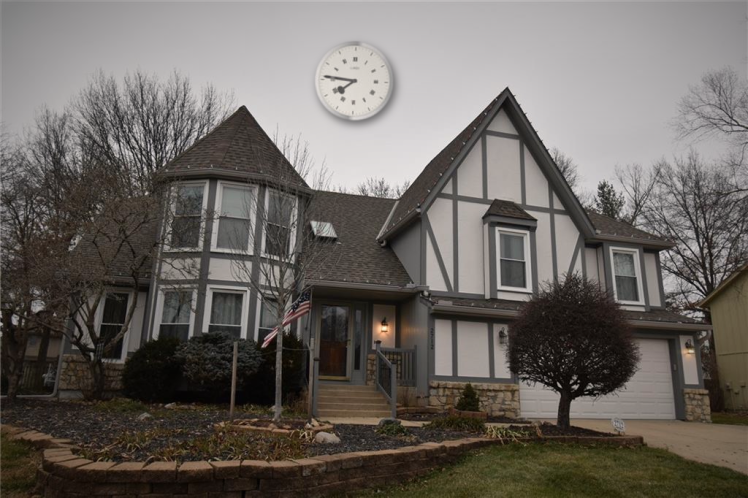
{"hour": 7, "minute": 46}
